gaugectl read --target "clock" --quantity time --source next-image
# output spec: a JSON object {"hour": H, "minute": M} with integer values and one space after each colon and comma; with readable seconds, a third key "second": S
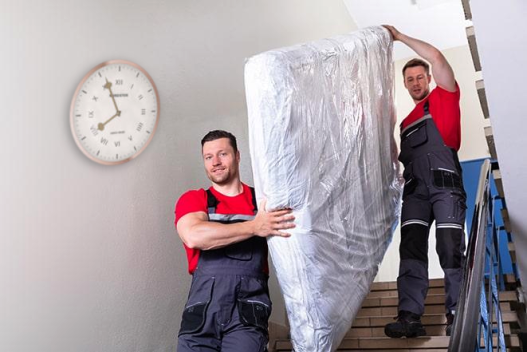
{"hour": 7, "minute": 56}
